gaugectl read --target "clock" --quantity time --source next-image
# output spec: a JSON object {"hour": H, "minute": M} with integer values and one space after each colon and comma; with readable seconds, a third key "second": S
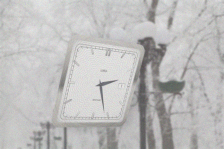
{"hour": 2, "minute": 26}
